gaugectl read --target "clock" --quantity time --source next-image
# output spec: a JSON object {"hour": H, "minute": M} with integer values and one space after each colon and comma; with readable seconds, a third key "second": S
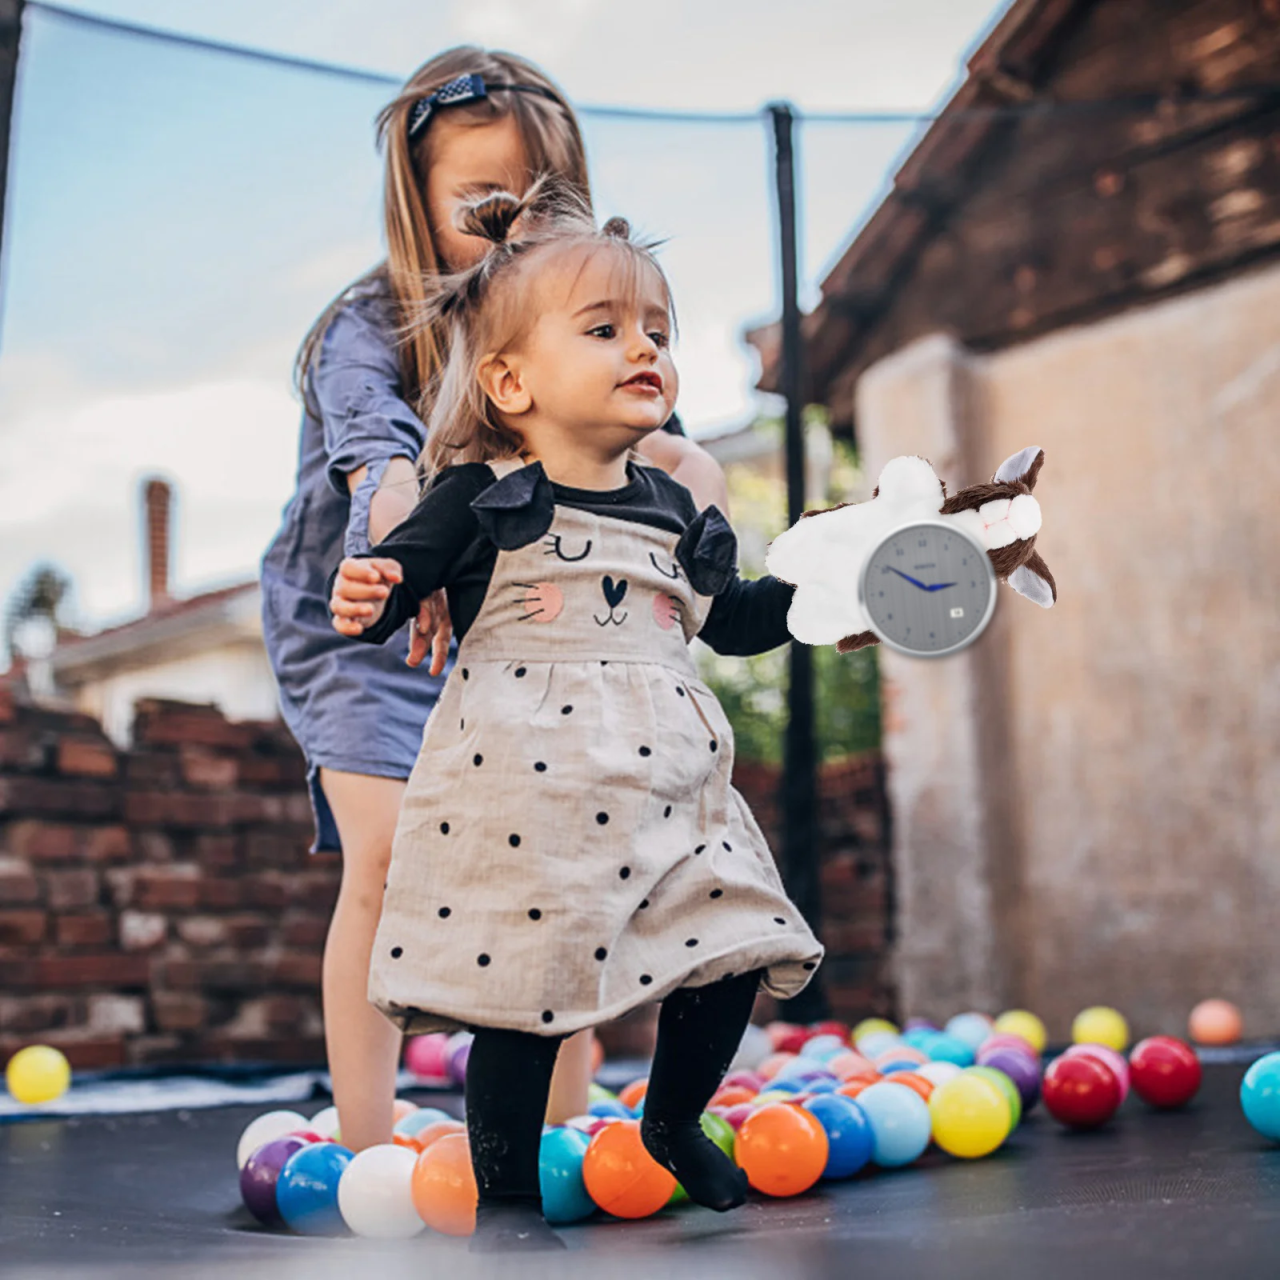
{"hour": 2, "minute": 51}
